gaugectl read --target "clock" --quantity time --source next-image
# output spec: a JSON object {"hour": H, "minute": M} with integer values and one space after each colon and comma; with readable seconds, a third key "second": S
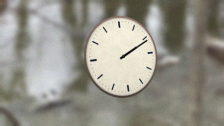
{"hour": 2, "minute": 11}
